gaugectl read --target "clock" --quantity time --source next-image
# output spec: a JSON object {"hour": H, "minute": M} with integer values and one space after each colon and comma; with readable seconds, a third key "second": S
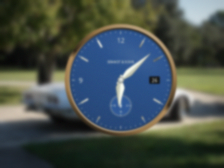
{"hour": 6, "minute": 8}
